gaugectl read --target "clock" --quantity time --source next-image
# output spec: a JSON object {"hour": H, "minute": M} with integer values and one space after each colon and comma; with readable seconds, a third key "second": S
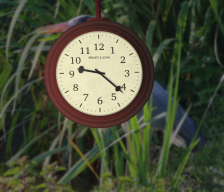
{"hour": 9, "minute": 22}
